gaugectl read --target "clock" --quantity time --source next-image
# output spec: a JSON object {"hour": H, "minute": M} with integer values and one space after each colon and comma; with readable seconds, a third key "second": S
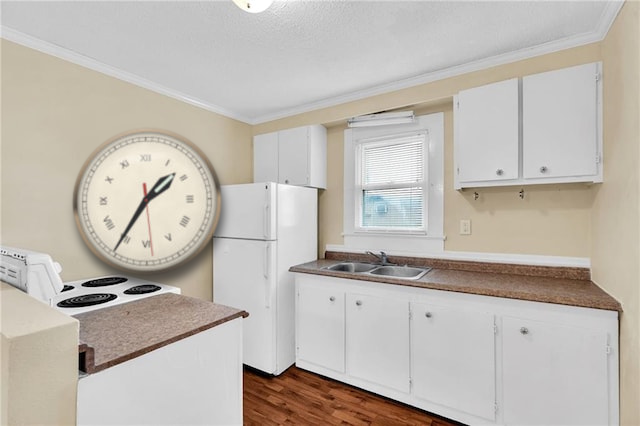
{"hour": 1, "minute": 35, "second": 29}
